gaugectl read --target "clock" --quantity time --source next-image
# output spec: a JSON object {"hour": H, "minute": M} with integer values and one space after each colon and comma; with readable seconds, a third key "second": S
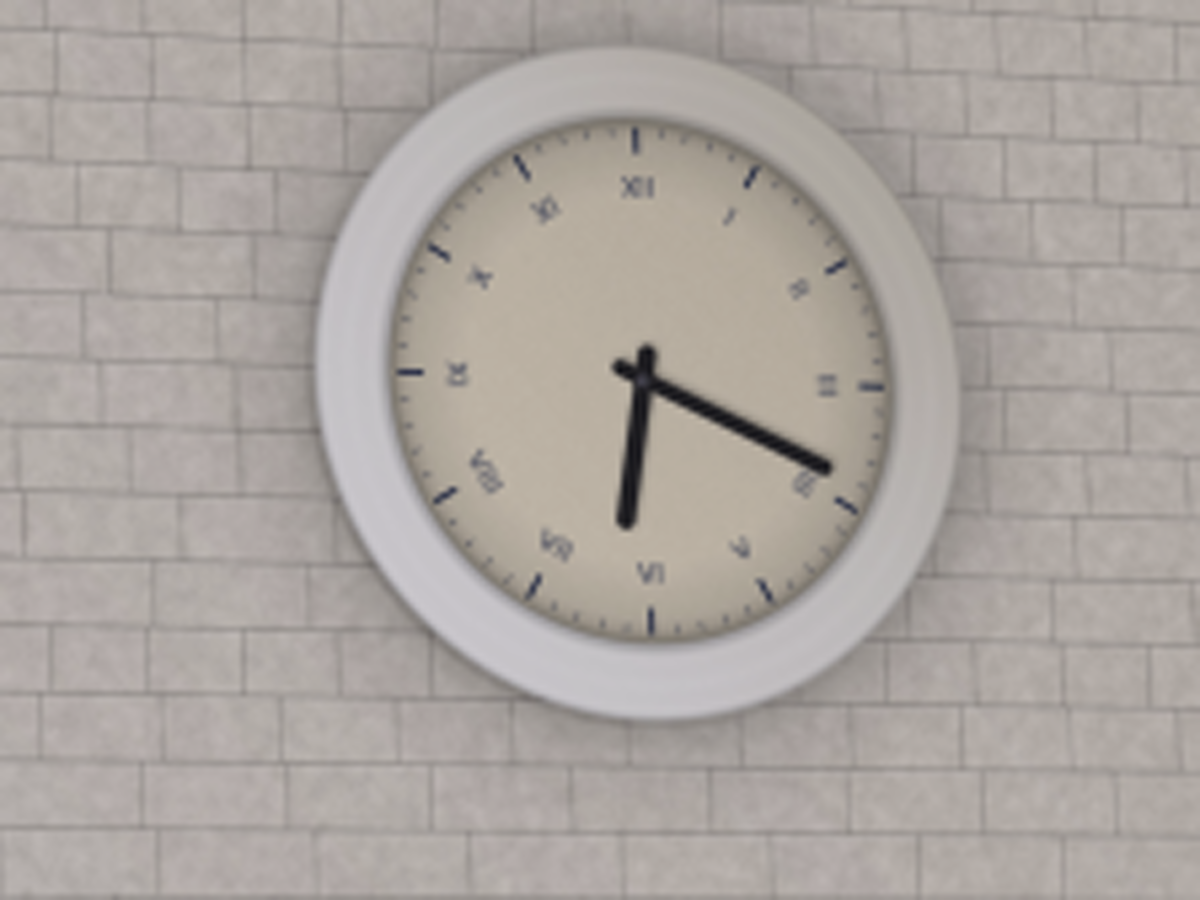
{"hour": 6, "minute": 19}
